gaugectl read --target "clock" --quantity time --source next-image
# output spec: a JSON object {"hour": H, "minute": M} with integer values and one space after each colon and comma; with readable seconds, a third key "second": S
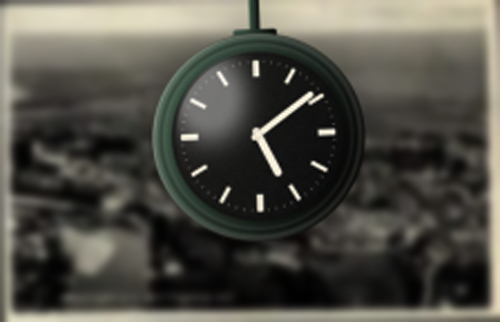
{"hour": 5, "minute": 9}
